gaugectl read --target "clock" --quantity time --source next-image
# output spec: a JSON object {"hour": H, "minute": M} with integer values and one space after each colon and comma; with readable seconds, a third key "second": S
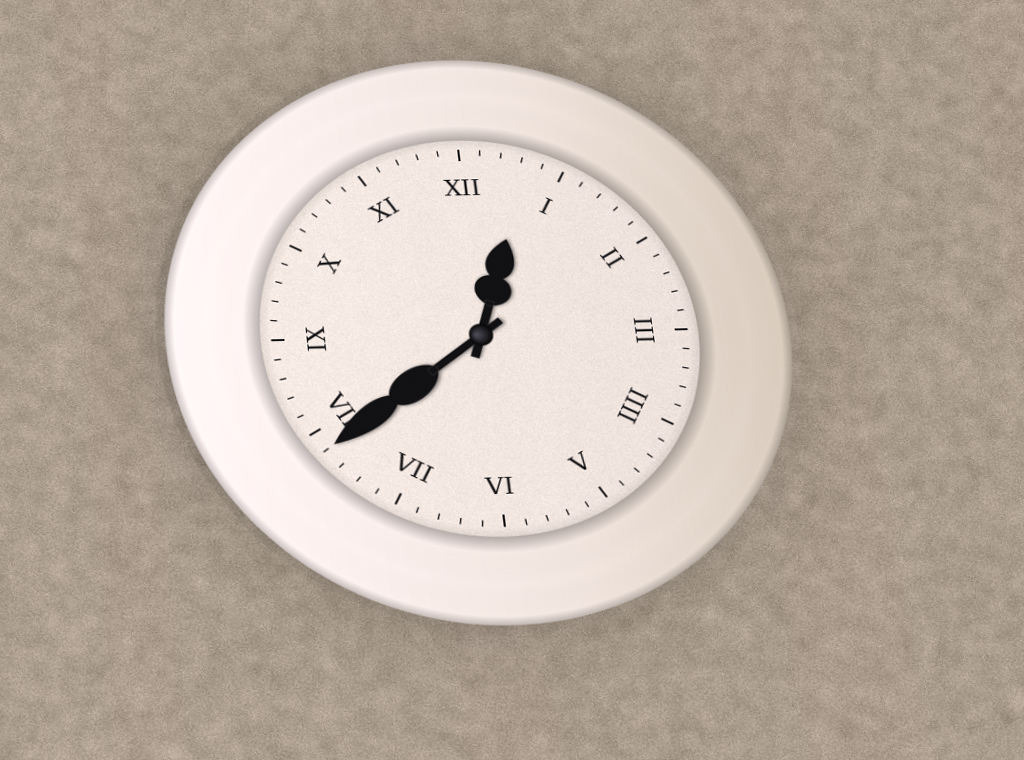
{"hour": 12, "minute": 39}
